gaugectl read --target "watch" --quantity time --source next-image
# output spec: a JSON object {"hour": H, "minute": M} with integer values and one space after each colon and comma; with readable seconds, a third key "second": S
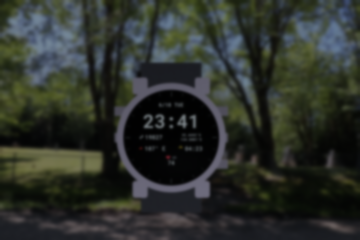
{"hour": 23, "minute": 41}
